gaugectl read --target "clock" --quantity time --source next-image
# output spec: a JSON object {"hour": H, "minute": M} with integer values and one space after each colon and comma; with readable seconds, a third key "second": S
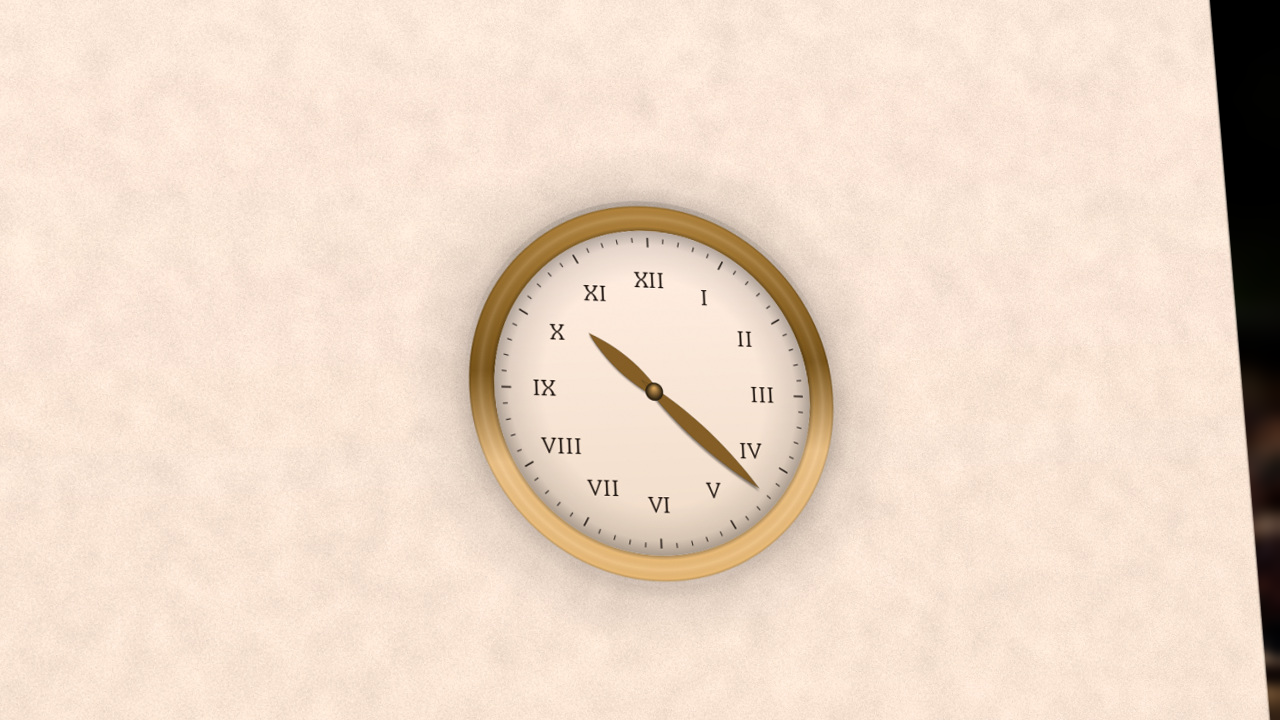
{"hour": 10, "minute": 22}
